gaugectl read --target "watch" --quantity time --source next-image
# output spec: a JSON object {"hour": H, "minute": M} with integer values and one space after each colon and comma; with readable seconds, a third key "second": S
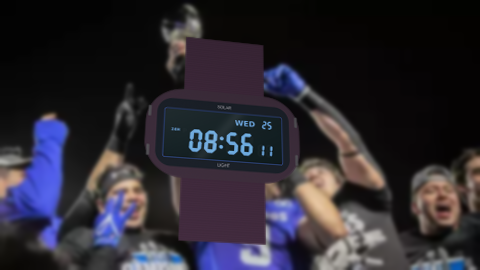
{"hour": 8, "minute": 56, "second": 11}
